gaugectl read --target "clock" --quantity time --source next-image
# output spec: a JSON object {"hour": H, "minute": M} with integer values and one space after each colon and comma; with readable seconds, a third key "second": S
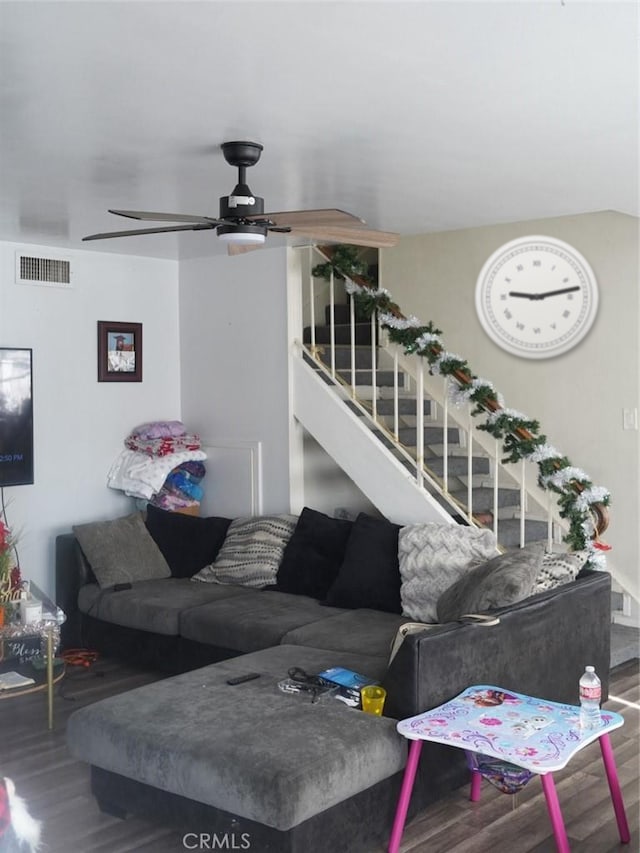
{"hour": 9, "minute": 13}
